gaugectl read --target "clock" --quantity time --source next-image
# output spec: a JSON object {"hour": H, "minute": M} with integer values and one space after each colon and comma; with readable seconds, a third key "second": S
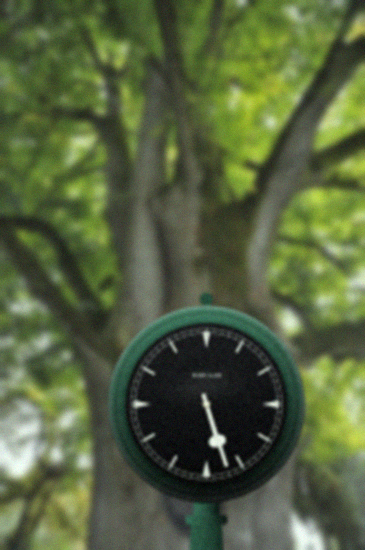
{"hour": 5, "minute": 27}
